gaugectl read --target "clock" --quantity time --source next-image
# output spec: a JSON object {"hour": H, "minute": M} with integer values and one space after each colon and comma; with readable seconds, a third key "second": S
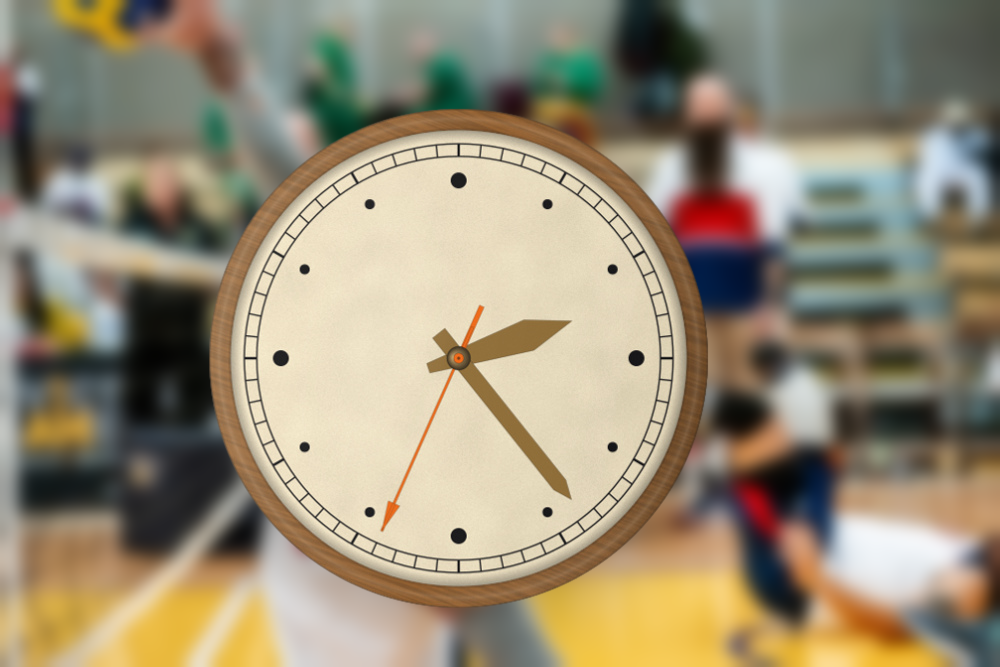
{"hour": 2, "minute": 23, "second": 34}
